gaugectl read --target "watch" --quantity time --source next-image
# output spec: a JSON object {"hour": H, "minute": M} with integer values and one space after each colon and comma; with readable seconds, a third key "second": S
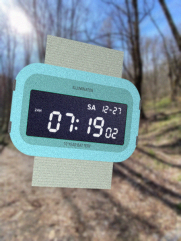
{"hour": 7, "minute": 19, "second": 2}
